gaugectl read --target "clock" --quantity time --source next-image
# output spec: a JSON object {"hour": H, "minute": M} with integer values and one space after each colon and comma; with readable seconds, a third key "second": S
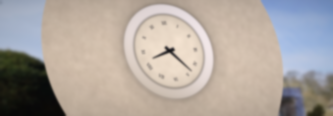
{"hour": 8, "minute": 23}
